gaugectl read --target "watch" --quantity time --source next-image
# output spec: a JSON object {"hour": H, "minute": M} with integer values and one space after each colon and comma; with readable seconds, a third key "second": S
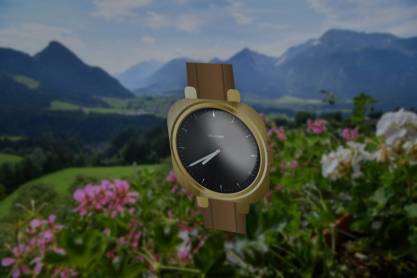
{"hour": 7, "minute": 40}
